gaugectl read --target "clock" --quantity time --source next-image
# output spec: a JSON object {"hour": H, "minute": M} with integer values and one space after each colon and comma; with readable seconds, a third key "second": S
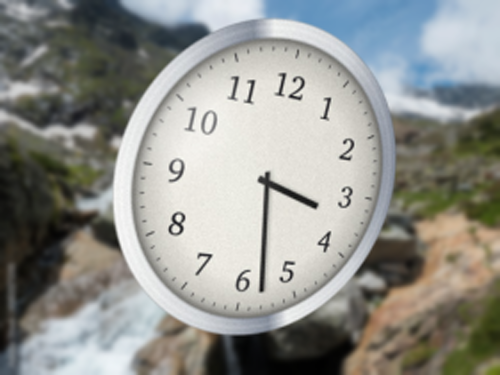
{"hour": 3, "minute": 28}
